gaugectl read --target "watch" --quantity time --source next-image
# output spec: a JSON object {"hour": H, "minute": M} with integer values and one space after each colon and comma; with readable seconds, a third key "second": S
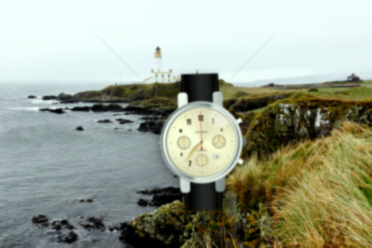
{"hour": 7, "minute": 37}
